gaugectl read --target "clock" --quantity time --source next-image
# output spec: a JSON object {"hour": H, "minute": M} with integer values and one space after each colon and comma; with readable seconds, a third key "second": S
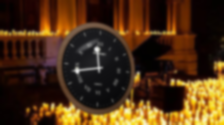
{"hour": 11, "minute": 43}
